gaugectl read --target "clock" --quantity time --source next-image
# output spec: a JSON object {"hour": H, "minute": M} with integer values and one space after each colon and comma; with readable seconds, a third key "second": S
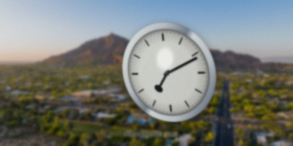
{"hour": 7, "minute": 11}
